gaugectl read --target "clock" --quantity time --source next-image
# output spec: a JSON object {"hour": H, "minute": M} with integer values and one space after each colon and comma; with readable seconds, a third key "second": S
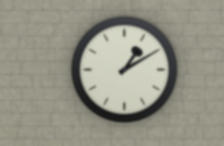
{"hour": 1, "minute": 10}
